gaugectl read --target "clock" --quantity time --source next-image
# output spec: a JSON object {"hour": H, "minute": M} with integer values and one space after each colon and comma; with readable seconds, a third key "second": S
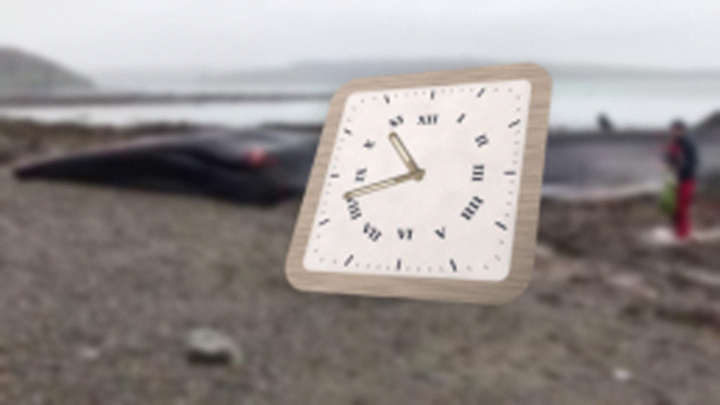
{"hour": 10, "minute": 42}
